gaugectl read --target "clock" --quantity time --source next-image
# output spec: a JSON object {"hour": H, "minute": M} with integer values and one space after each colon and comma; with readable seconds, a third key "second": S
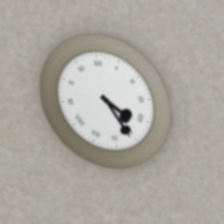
{"hour": 4, "minute": 26}
